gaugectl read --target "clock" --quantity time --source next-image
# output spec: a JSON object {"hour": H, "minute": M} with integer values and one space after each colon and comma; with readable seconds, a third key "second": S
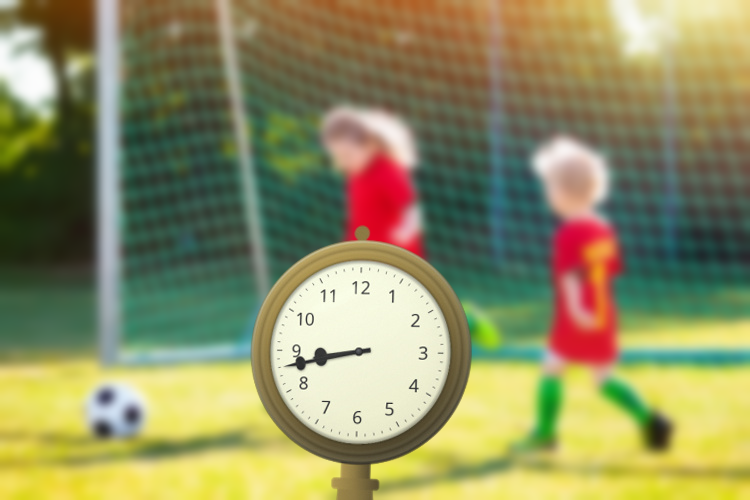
{"hour": 8, "minute": 43}
